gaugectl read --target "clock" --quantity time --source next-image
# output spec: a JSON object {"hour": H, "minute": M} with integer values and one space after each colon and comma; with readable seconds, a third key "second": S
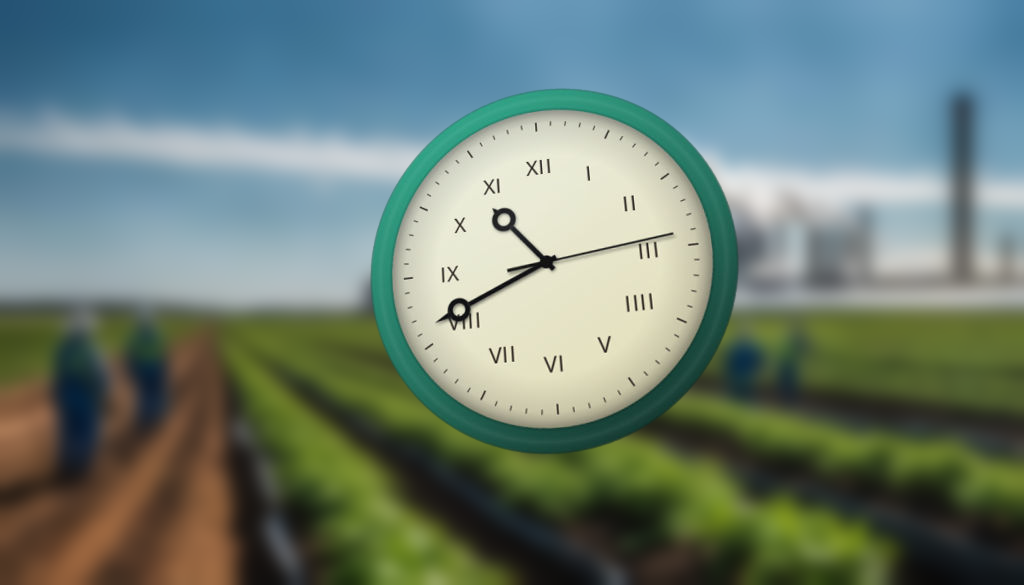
{"hour": 10, "minute": 41, "second": 14}
